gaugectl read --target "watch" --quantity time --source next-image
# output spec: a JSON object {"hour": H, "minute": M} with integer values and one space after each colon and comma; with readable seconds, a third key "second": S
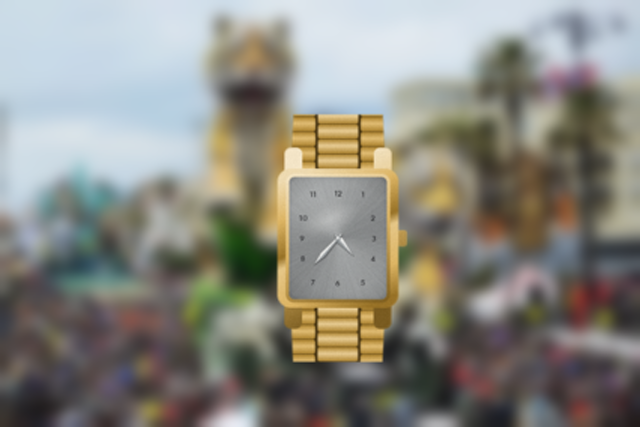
{"hour": 4, "minute": 37}
